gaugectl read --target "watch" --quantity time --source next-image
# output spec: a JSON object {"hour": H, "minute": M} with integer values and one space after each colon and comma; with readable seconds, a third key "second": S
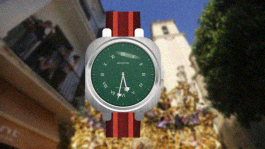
{"hour": 5, "minute": 32}
